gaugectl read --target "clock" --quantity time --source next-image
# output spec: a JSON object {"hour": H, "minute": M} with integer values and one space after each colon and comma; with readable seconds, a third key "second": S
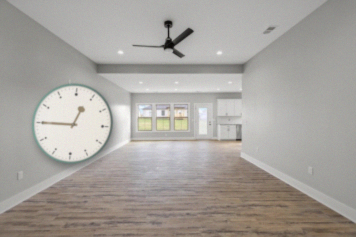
{"hour": 12, "minute": 45}
